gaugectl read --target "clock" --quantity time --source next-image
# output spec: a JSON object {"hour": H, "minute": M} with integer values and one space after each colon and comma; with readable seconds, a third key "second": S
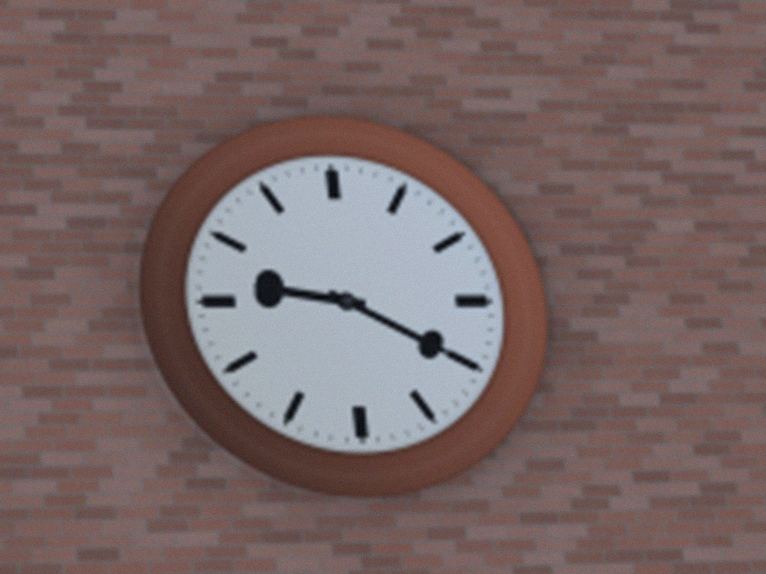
{"hour": 9, "minute": 20}
